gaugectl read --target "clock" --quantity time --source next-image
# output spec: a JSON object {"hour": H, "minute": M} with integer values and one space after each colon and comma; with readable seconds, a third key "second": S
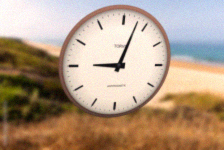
{"hour": 9, "minute": 3}
